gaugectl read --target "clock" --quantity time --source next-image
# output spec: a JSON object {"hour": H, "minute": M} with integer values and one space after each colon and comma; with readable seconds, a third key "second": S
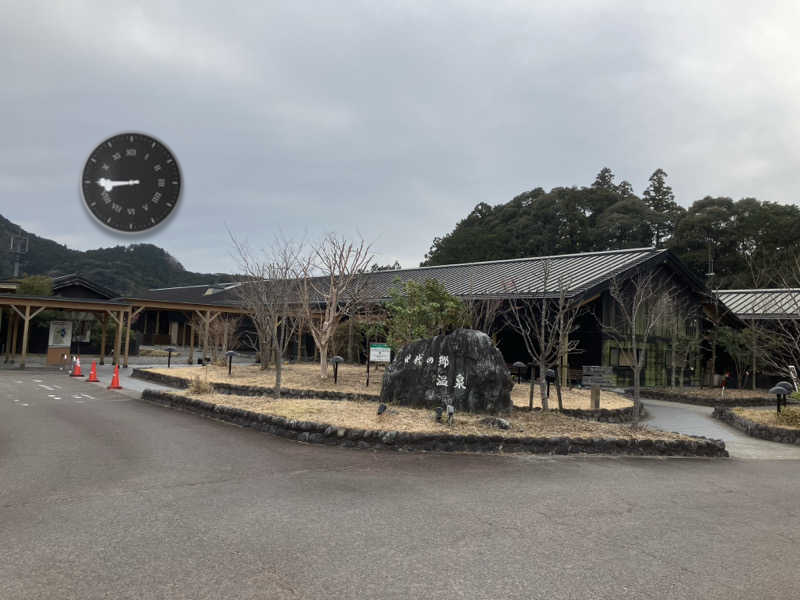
{"hour": 8, "minute": 45}
